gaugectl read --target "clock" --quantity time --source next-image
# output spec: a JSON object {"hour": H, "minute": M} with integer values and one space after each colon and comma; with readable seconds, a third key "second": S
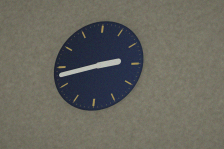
{"hour": 2, "minute": 43}
